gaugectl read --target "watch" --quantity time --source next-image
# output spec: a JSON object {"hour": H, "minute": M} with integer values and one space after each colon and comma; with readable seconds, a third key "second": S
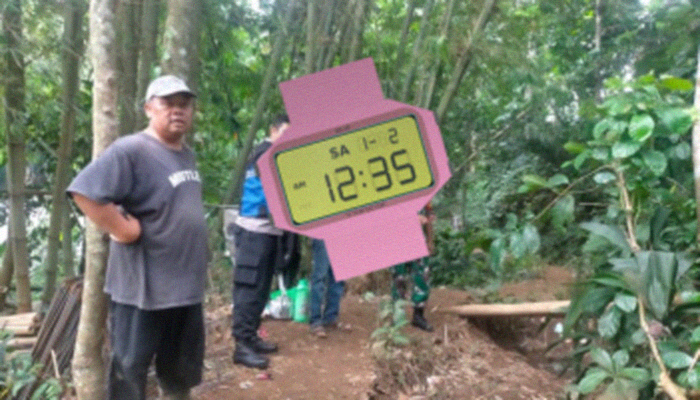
{"hour": 12, "minute": 35}
